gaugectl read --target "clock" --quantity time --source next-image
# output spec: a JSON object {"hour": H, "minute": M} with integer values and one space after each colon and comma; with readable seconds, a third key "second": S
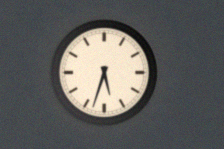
{"hour": 5, "minute": 33}
